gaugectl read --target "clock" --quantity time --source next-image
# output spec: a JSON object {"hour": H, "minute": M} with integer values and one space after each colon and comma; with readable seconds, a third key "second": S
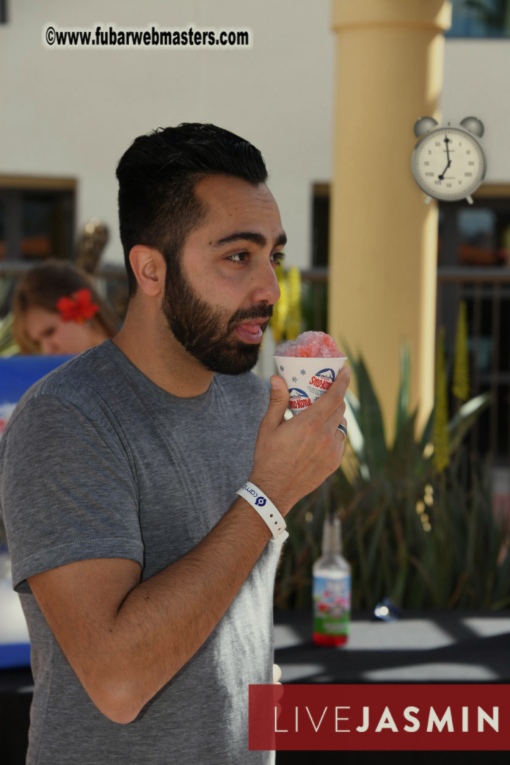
{"hour": 6, "minute": 59}
